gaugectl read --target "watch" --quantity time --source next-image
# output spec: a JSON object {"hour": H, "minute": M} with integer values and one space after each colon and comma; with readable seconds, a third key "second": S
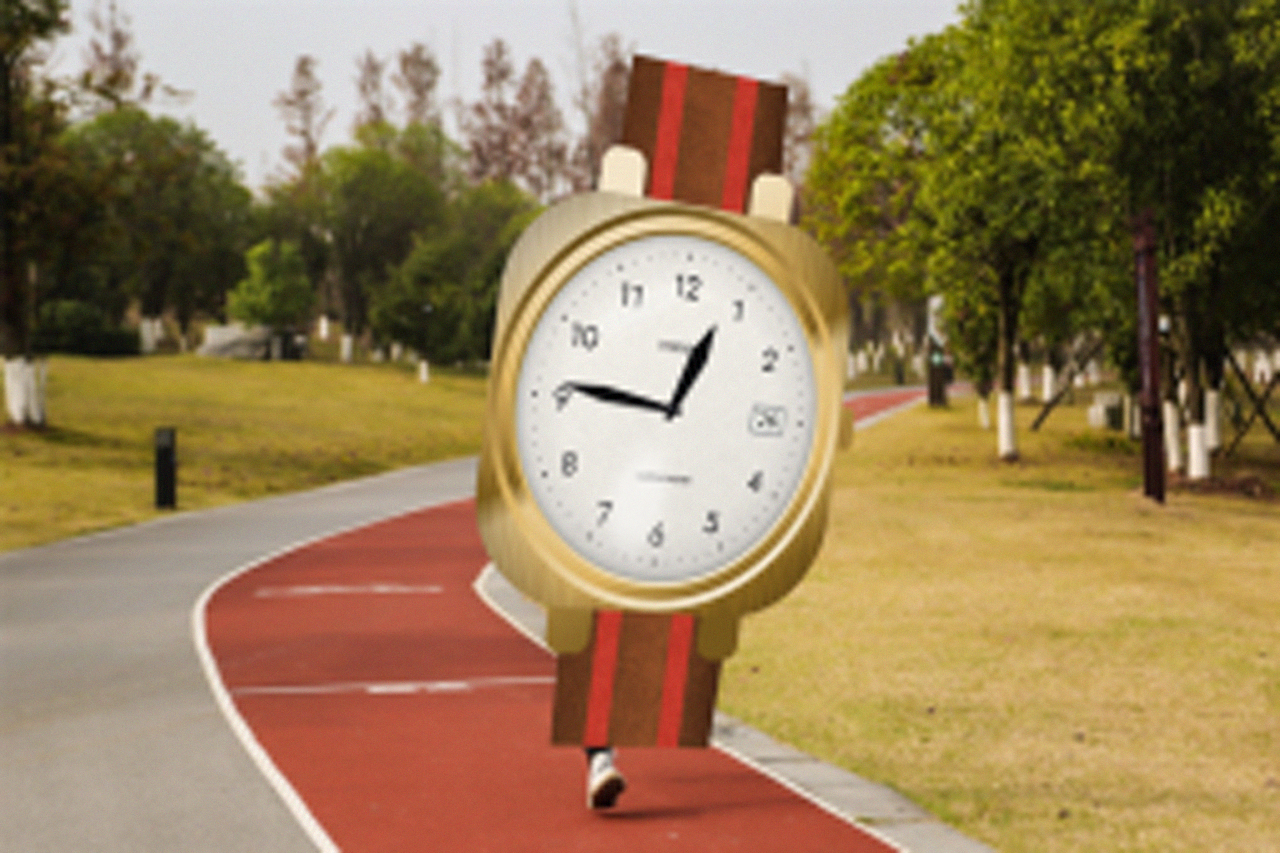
{"hour": 12, "minute": 46}
